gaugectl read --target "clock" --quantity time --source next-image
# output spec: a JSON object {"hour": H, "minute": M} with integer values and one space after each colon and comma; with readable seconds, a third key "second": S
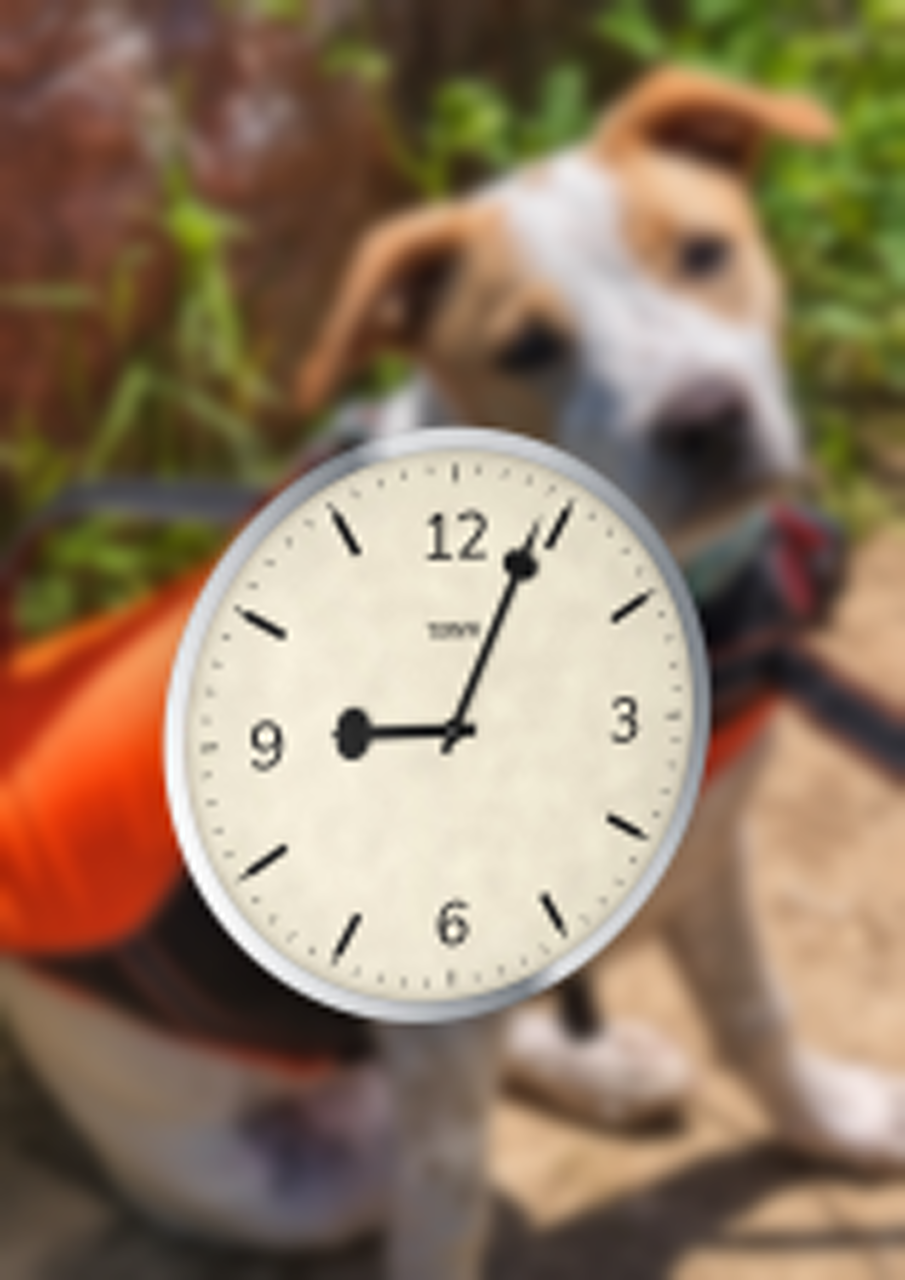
{"hour": 9, "minute": 4}
